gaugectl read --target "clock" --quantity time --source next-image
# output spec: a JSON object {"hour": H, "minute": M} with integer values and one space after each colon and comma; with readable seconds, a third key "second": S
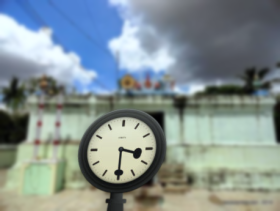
{"hour": 3, "minute": 30}
